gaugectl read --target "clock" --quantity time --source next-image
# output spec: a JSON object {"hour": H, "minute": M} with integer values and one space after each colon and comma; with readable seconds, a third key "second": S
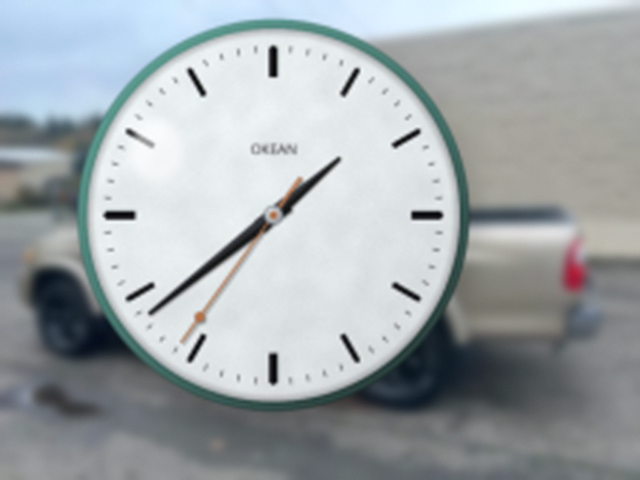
{"hour": 1, "minute": 38, "second": 36}
